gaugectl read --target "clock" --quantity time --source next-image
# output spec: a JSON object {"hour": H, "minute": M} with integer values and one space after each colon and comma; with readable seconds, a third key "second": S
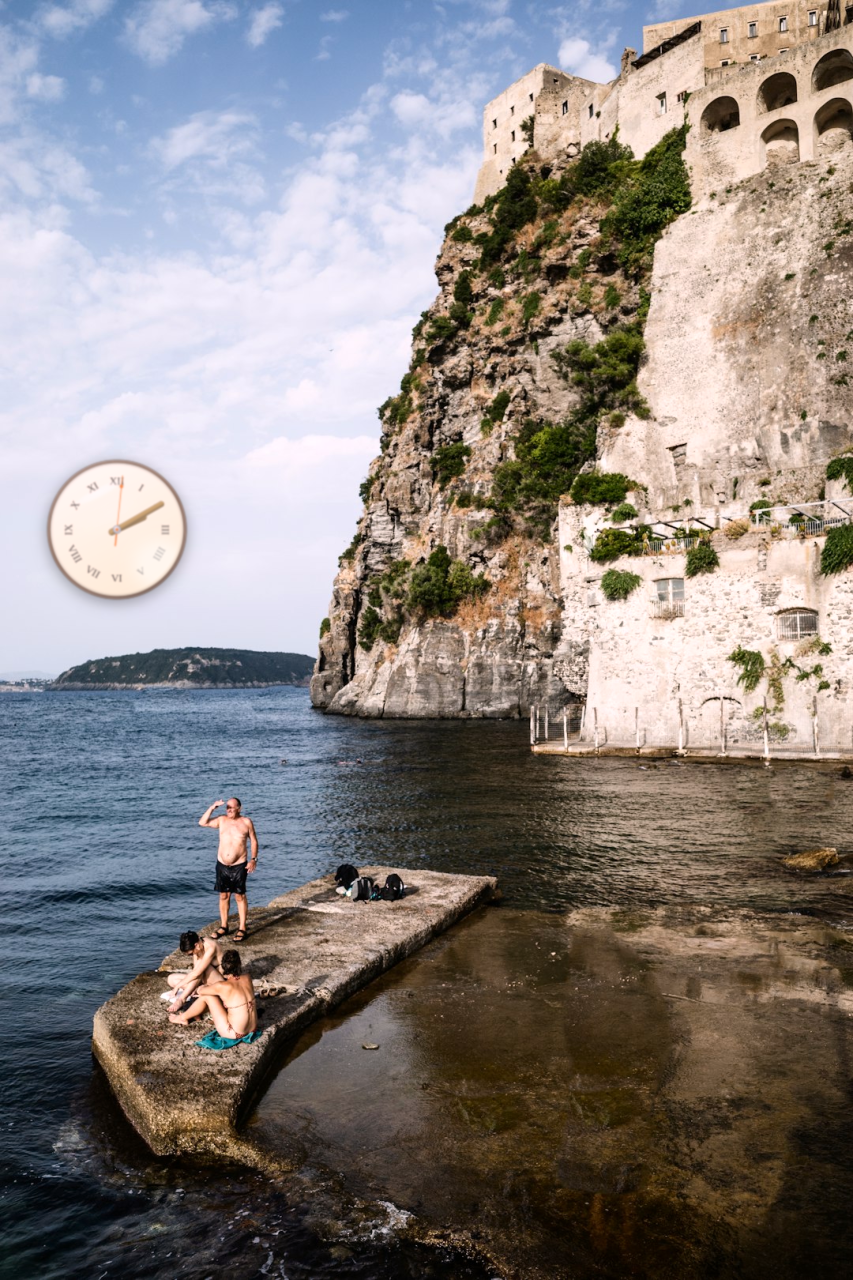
{"hour": 2, "minute": 10, "second": 1}
